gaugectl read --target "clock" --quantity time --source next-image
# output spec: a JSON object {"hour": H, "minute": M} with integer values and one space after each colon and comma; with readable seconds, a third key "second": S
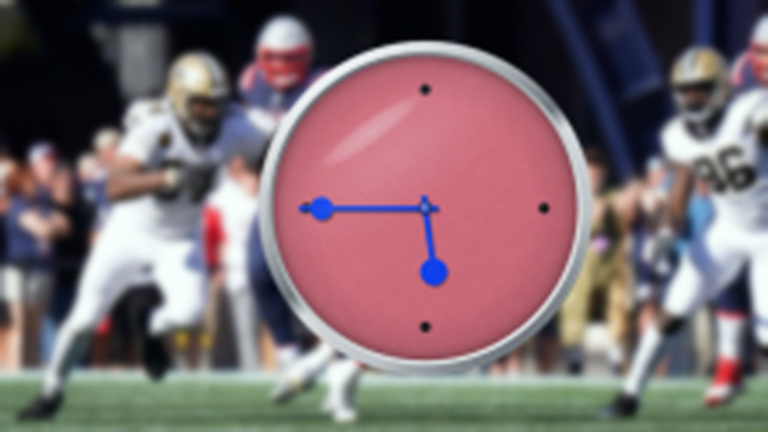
{"hour": 5, "minute": 45}
